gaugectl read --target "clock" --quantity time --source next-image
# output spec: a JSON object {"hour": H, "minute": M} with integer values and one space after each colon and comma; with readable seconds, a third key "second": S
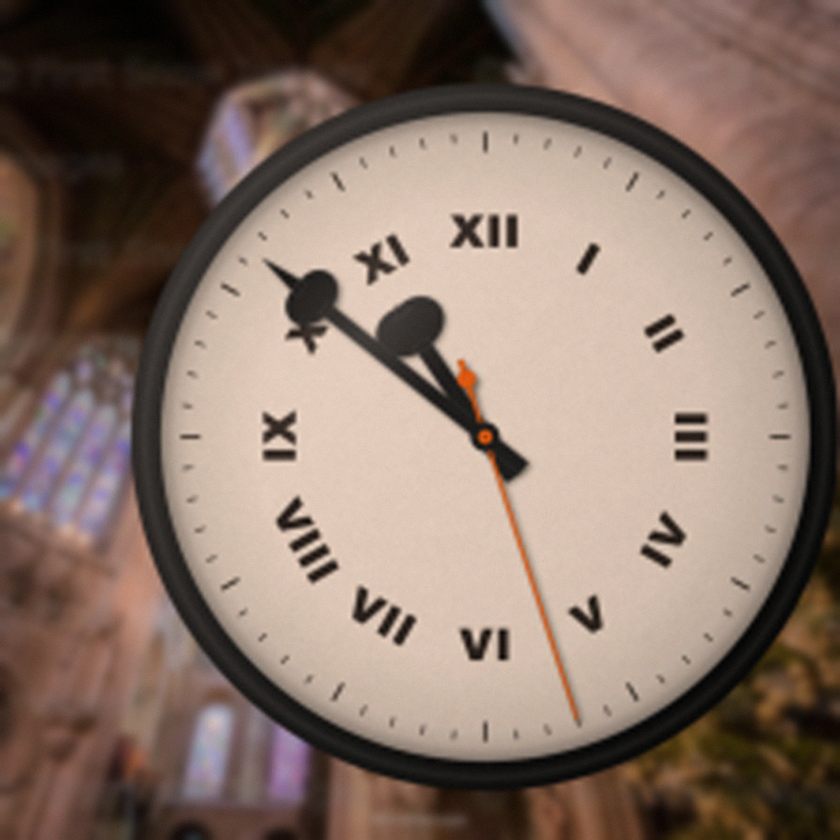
{"hour": 10, "minute": 51, "second": 27}
